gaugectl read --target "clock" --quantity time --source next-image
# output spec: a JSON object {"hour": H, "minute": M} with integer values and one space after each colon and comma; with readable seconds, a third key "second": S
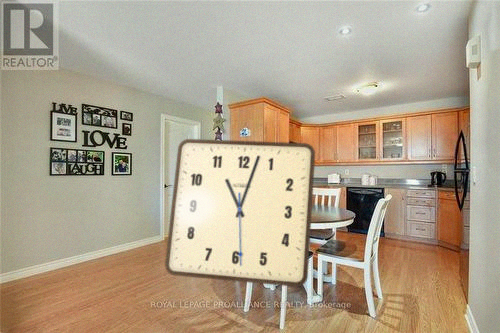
{"hour": 11, "minute": 2, "second": 29}
